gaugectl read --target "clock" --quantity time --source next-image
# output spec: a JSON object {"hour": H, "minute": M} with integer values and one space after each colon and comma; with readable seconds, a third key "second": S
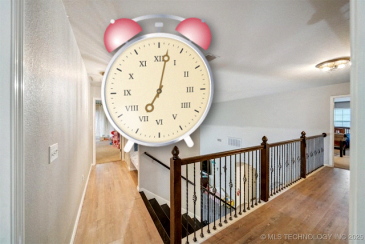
{"hour": 7, "minute": 2}
